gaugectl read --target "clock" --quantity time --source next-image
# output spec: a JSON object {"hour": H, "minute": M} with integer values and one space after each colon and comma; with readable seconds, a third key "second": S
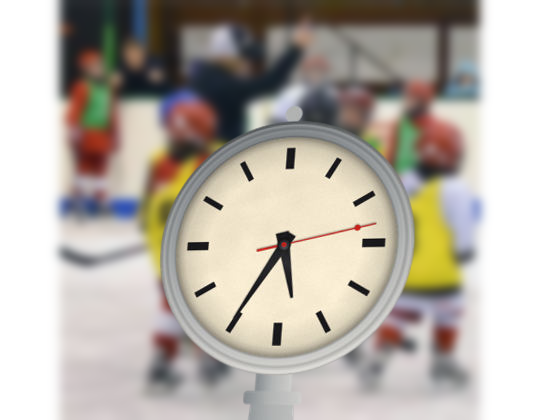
{"hour": 5, "minute": 35, "second": 13}
